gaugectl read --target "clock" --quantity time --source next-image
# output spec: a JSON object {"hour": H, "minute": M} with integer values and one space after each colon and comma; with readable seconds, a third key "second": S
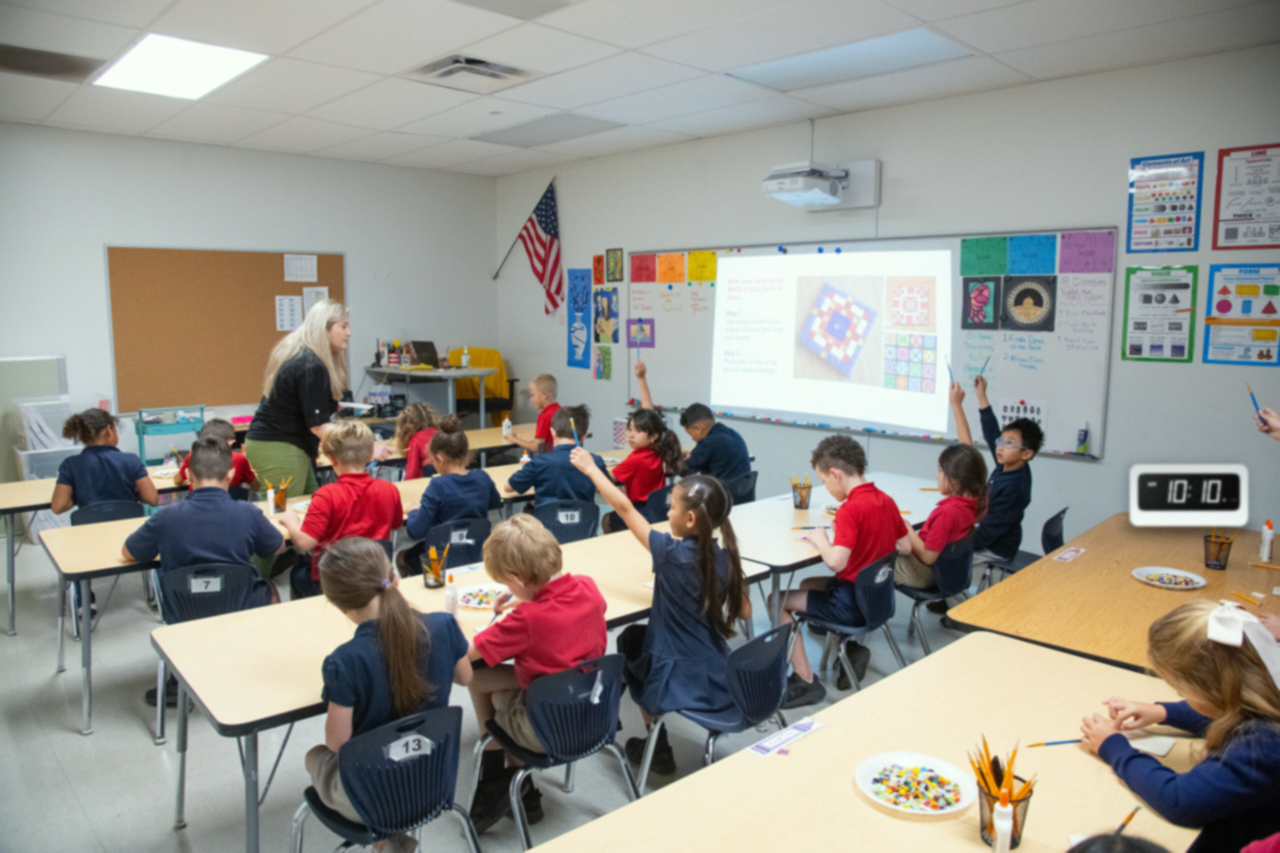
{"hour": 10, "minute": 10}
